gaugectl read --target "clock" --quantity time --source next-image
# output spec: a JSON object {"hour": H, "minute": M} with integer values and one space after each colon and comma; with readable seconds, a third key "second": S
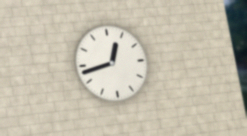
{"hour": 12, "minute": 43}
